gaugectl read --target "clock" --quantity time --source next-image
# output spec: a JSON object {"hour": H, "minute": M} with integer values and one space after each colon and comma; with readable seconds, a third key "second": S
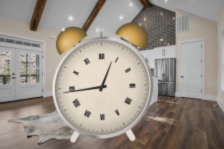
{"hour": 12, "minute": 44}
